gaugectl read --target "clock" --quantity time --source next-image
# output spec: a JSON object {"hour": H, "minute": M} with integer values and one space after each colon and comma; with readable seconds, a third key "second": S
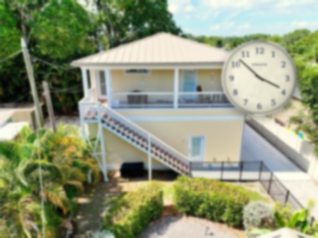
{"hour": 3, "minute": 52}
